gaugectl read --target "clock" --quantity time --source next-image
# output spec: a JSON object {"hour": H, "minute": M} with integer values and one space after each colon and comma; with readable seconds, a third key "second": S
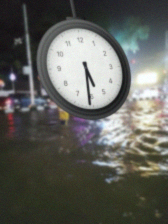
{"hour": 5, "minute": 31}
